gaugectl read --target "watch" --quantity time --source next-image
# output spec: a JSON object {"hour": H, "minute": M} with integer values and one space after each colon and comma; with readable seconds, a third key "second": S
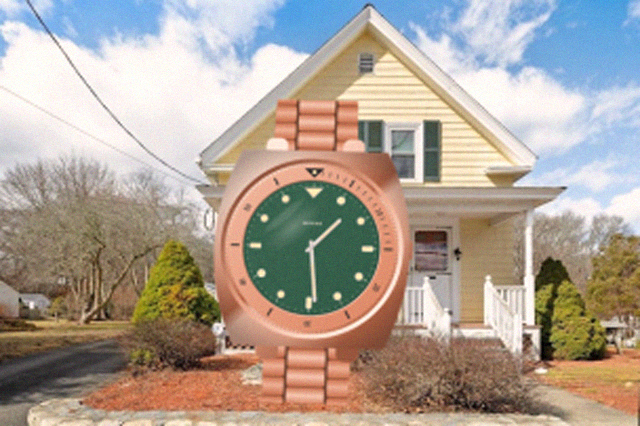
{"hour": 1, "minute": 29}
